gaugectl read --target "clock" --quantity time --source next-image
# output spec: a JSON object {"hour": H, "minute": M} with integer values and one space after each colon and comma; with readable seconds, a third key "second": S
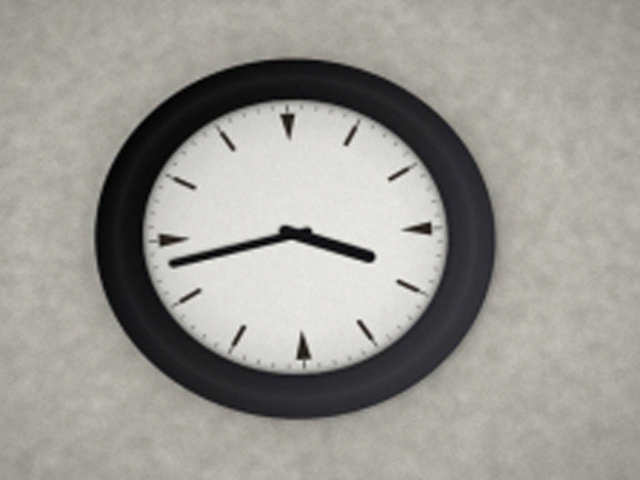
{"hour": 3, "minute": 43}
